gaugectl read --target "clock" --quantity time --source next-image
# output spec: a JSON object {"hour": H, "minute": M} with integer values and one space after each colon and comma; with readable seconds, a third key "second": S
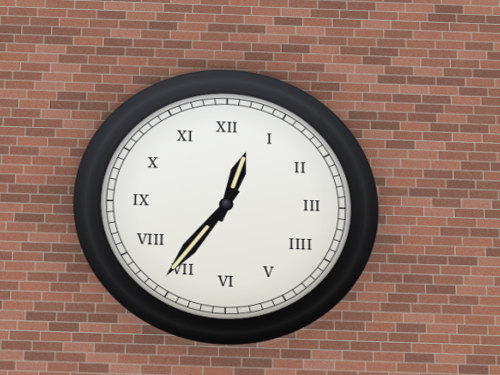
{"hour": 12, "minute": 36}
